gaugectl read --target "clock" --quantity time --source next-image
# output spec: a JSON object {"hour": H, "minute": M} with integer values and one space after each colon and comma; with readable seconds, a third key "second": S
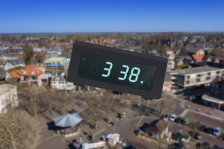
{"hour": 3, "minute": 38}
